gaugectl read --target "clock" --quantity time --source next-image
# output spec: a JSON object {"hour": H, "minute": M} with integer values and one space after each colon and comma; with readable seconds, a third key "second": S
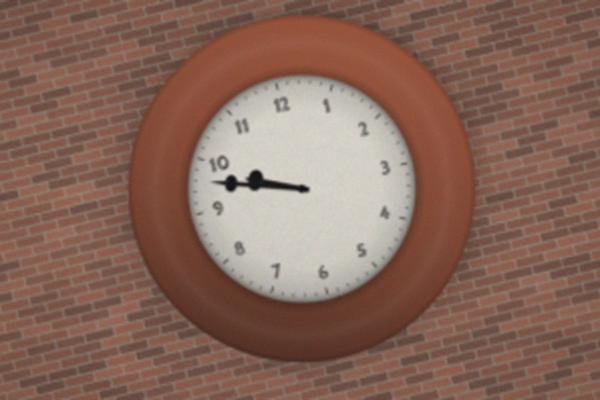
{"hour": 9, "minute": 48}
